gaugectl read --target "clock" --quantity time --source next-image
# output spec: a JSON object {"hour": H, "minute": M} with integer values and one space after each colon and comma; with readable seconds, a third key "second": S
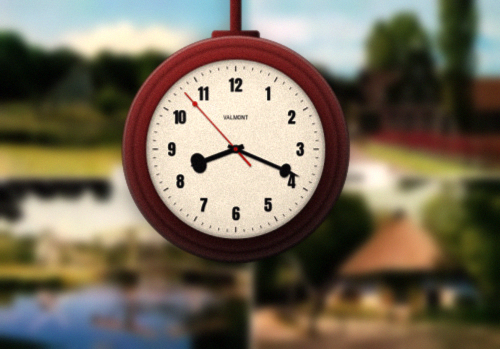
{"hour": 8, "minute": 18, "second": 53}
